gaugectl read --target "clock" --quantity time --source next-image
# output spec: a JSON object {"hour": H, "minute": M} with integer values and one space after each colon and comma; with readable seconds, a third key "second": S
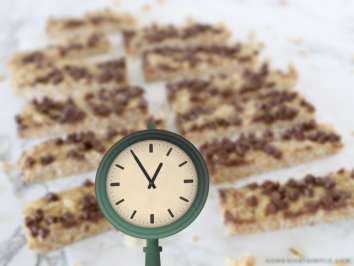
{"hour": 12, "minute": 55}
